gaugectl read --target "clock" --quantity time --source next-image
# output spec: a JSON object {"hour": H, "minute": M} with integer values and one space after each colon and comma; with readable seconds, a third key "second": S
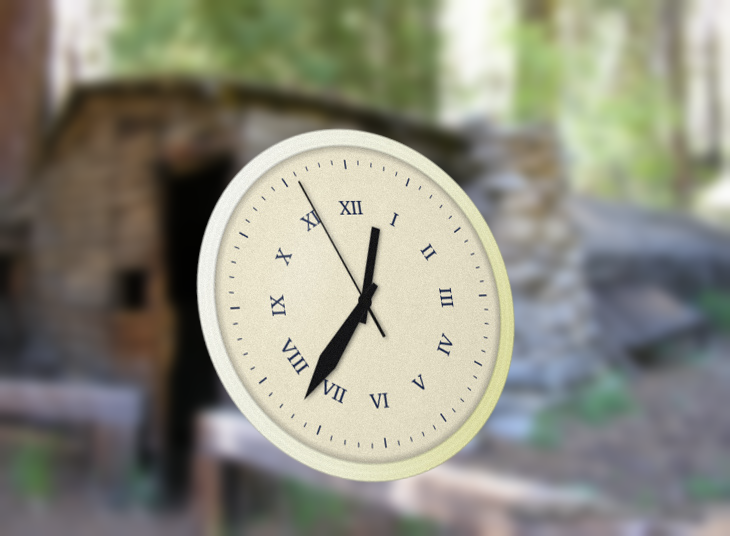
{"hour": 12, "minute": 36, "second": 56}
